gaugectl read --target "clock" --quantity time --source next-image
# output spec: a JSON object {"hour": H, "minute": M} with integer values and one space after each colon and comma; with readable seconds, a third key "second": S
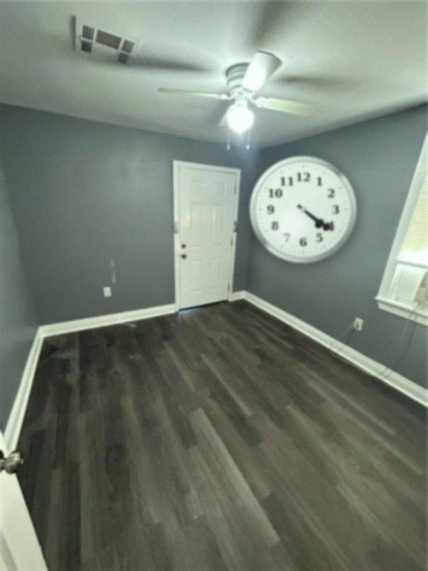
{"hour": 4, "minute": 21}
